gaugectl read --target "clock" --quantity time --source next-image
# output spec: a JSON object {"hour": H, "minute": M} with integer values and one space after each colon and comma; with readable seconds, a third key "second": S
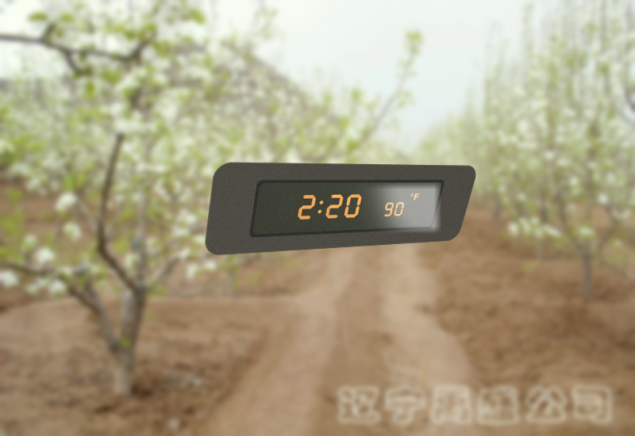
{"hour": 2, "minute": 20}
